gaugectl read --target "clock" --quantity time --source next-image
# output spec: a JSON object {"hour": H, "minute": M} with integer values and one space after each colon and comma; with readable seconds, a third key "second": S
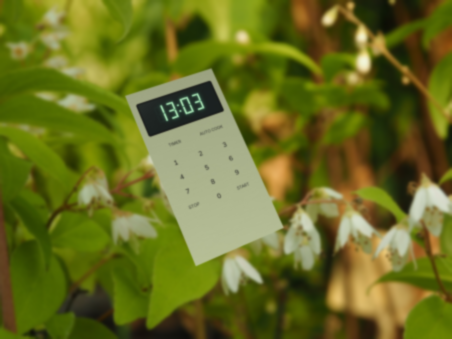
{"hour": 13, "minute": 3}
